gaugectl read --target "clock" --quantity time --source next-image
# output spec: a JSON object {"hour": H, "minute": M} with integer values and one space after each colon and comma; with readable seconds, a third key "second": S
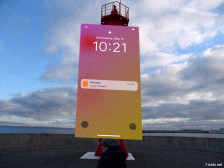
{"hour": 10, "minute": 21}
